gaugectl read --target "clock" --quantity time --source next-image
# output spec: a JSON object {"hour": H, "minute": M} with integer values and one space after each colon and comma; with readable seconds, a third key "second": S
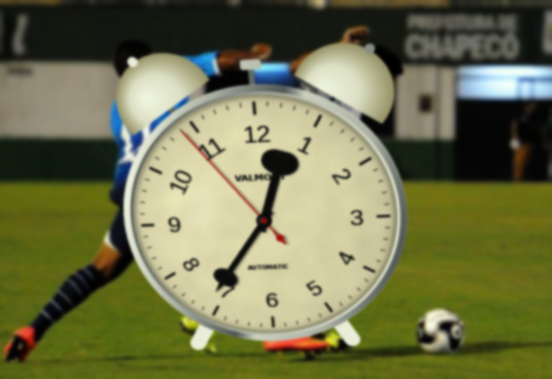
{"hour": 12, "minute": 35, "second": 54}
